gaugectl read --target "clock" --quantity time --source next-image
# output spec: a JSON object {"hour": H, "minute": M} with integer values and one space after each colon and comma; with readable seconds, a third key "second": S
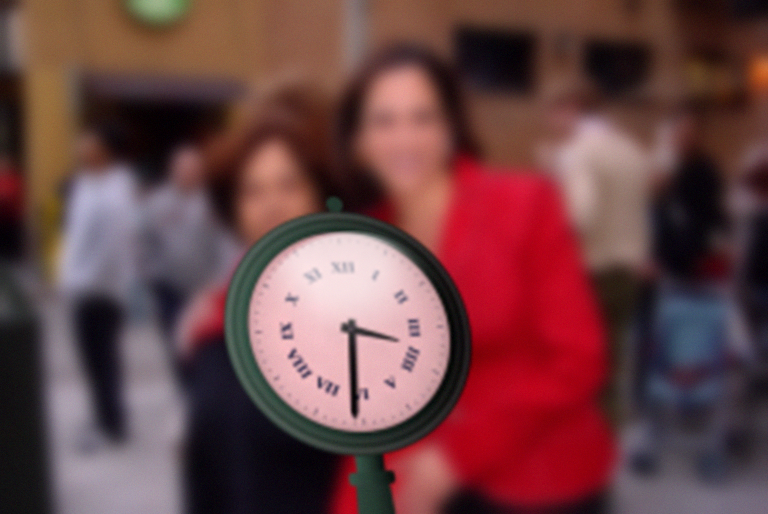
{"hour": 3, "minute": 31}
